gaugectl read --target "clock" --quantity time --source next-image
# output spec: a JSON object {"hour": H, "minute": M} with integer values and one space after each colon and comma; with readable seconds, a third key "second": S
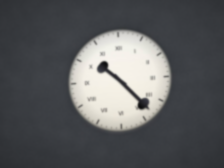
{"hour": 10, "minute": 23}
